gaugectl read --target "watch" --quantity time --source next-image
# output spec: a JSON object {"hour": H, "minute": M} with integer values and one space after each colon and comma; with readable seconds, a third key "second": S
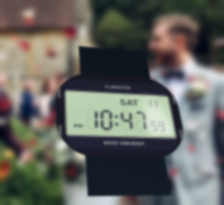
{"hour": 10, "minute": 47, "second": 59}
